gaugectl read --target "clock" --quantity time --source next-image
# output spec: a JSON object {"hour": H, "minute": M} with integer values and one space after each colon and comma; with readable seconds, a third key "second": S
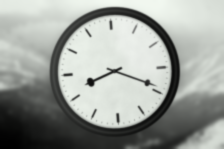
{"hour": 8, "minute": 19}
